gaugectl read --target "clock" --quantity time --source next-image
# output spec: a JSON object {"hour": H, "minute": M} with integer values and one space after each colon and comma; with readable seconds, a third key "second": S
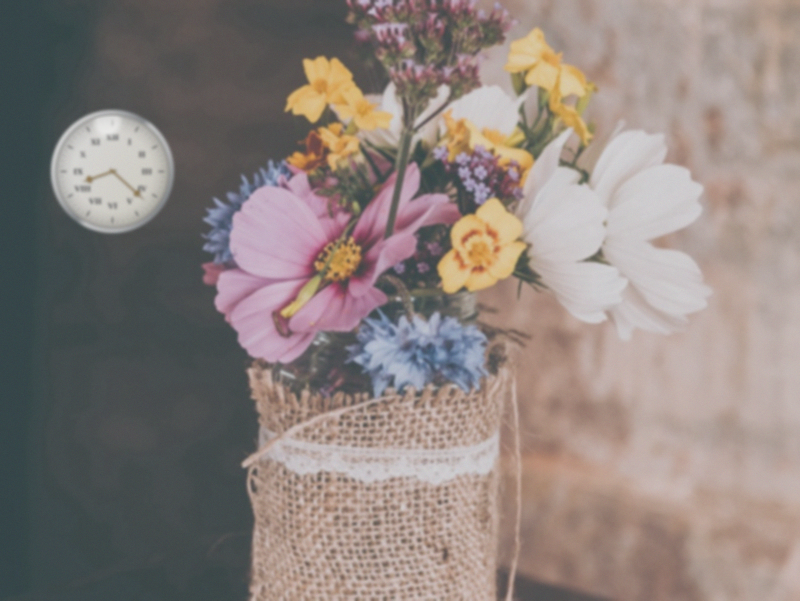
{"hour": 8, "minute": 22}
